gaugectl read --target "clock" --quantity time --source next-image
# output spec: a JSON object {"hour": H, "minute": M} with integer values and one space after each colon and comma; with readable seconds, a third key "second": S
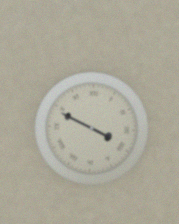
{"hour": 3, "minute": 49}
